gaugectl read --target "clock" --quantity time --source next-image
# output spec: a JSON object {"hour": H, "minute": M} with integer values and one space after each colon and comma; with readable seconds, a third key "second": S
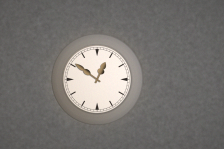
{"hour": 12, "minute": 51}
